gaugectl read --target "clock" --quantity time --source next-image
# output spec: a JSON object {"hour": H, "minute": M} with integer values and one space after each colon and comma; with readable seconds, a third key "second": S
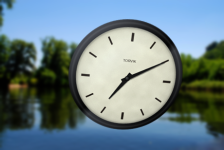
{"hour": 7, "minute": 10}
